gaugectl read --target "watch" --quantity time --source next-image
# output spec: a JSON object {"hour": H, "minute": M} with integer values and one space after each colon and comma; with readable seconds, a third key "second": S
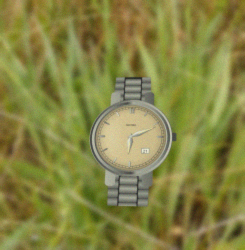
{"hour": 6, "minute": 11}
